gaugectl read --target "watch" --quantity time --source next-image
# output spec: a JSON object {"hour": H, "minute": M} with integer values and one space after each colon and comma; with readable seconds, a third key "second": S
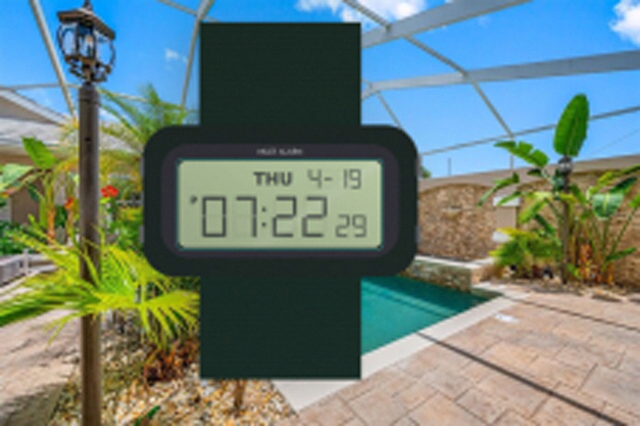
{"hour": 7, "minute": 22, "second": 29}
